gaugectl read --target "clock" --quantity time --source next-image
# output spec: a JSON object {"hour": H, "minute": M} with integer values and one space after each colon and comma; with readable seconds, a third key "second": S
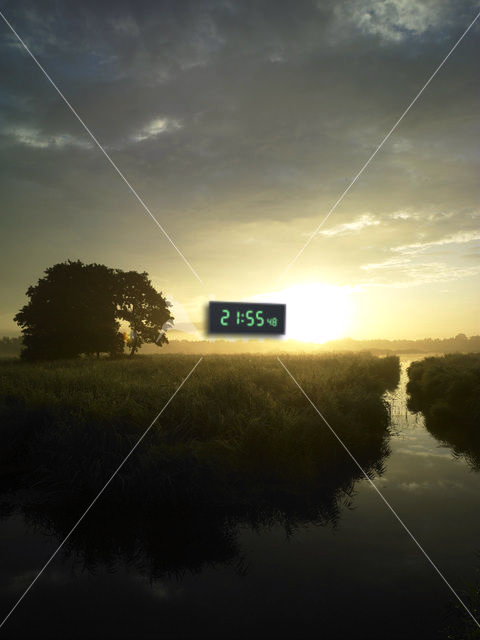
{"hour": 21, "minute": 55}
